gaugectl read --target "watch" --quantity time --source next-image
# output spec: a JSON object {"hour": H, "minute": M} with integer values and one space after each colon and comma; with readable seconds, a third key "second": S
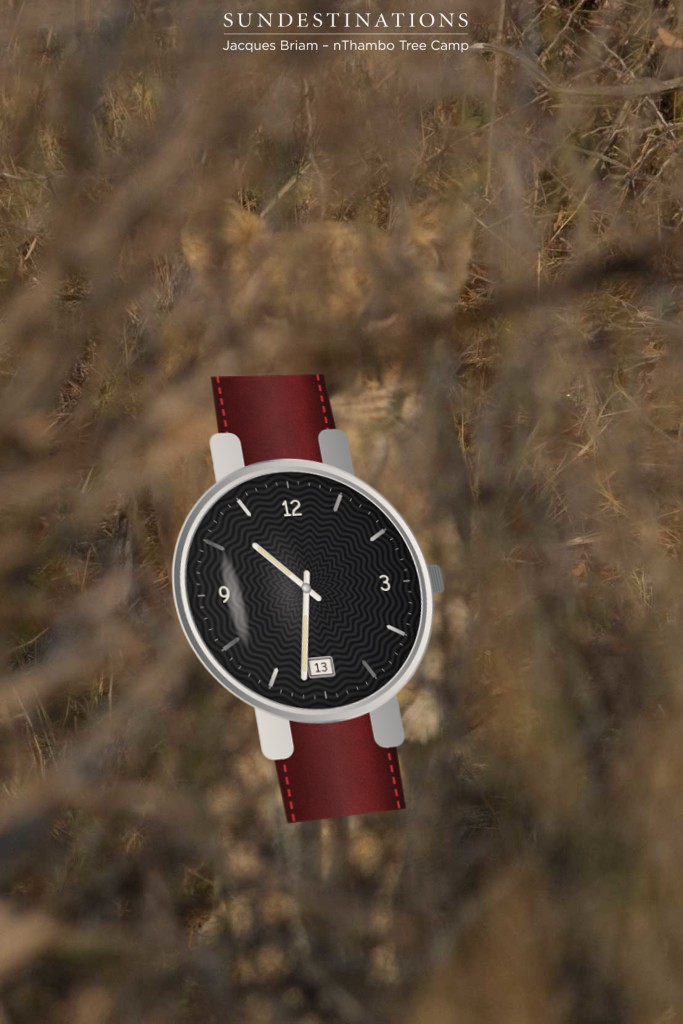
{"hour": 10, "minute": 32}
